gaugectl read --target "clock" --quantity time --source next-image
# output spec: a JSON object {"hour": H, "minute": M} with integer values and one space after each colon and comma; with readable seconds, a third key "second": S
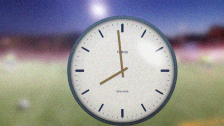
{"hour": 7, "minute": 59}
